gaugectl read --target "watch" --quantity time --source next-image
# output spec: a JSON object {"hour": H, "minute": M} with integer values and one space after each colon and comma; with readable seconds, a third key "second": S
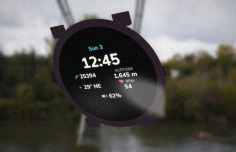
{"hour": 12, "minute": 45}
